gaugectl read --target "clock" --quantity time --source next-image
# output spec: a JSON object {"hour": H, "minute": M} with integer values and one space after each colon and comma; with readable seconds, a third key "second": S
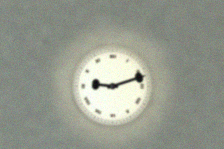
{"hour": 9, "minute": 12}
